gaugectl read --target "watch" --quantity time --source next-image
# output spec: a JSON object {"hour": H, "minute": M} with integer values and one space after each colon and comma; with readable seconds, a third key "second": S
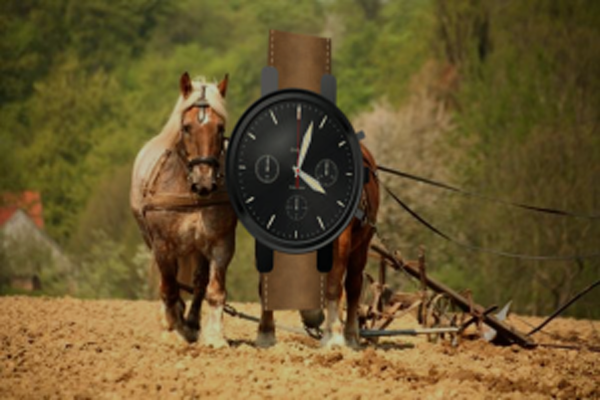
{"hour": 4, "minute": 3}
